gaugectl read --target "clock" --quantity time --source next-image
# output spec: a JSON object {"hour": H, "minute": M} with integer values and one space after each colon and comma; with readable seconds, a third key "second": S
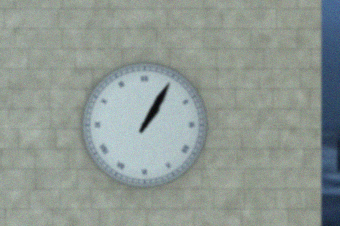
{"hour": 1, "minute": 5}
